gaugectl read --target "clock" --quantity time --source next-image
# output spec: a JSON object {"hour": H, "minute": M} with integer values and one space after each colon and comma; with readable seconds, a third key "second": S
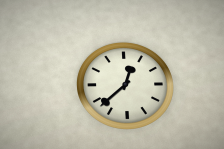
{"hour": 12, "minute": 38}
